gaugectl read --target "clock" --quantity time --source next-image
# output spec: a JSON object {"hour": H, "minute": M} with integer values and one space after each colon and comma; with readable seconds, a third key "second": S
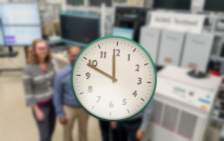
{"hour": 11, "minute": 49}
